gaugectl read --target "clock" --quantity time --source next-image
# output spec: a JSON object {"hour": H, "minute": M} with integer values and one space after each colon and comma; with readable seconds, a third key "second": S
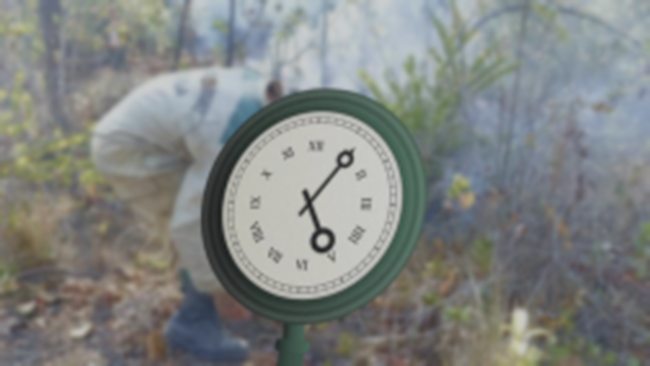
{"hour": 5, "minute": 6}
